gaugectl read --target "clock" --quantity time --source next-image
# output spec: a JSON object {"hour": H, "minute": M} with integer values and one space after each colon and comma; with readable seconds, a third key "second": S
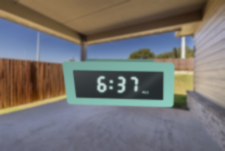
{"hour": 6, "minute": 37}
